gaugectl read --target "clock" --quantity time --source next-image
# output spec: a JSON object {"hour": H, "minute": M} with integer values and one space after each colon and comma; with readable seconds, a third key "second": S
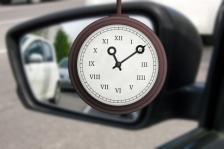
{"hour": 11, "minute": 9}
